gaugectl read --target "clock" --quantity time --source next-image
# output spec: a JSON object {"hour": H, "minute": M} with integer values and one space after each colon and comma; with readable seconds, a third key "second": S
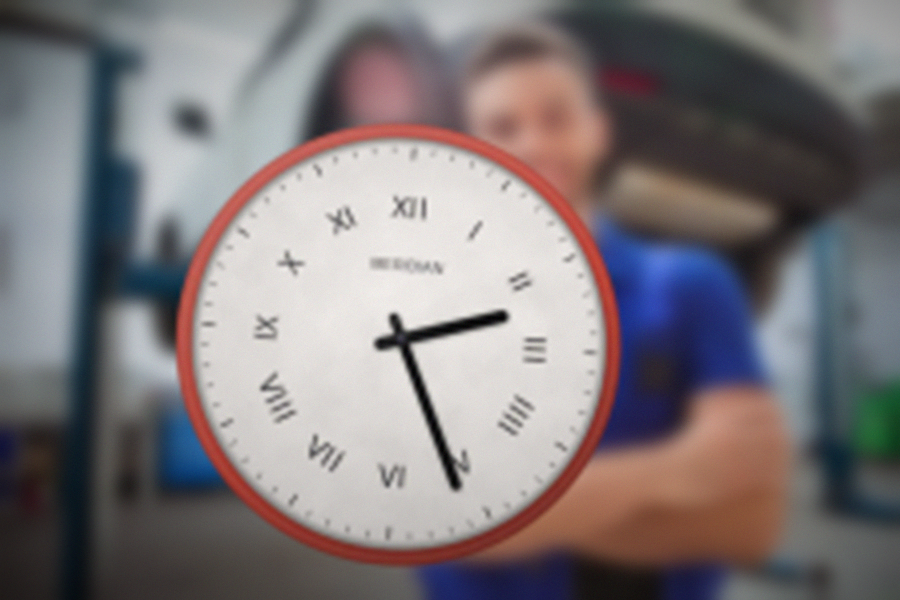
{"hour": 2, "minute": 26}
